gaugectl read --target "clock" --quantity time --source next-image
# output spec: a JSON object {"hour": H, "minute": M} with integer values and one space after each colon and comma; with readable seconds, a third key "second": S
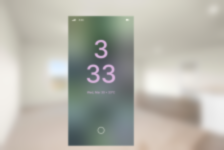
{"hour": 3, "minute": 33}
